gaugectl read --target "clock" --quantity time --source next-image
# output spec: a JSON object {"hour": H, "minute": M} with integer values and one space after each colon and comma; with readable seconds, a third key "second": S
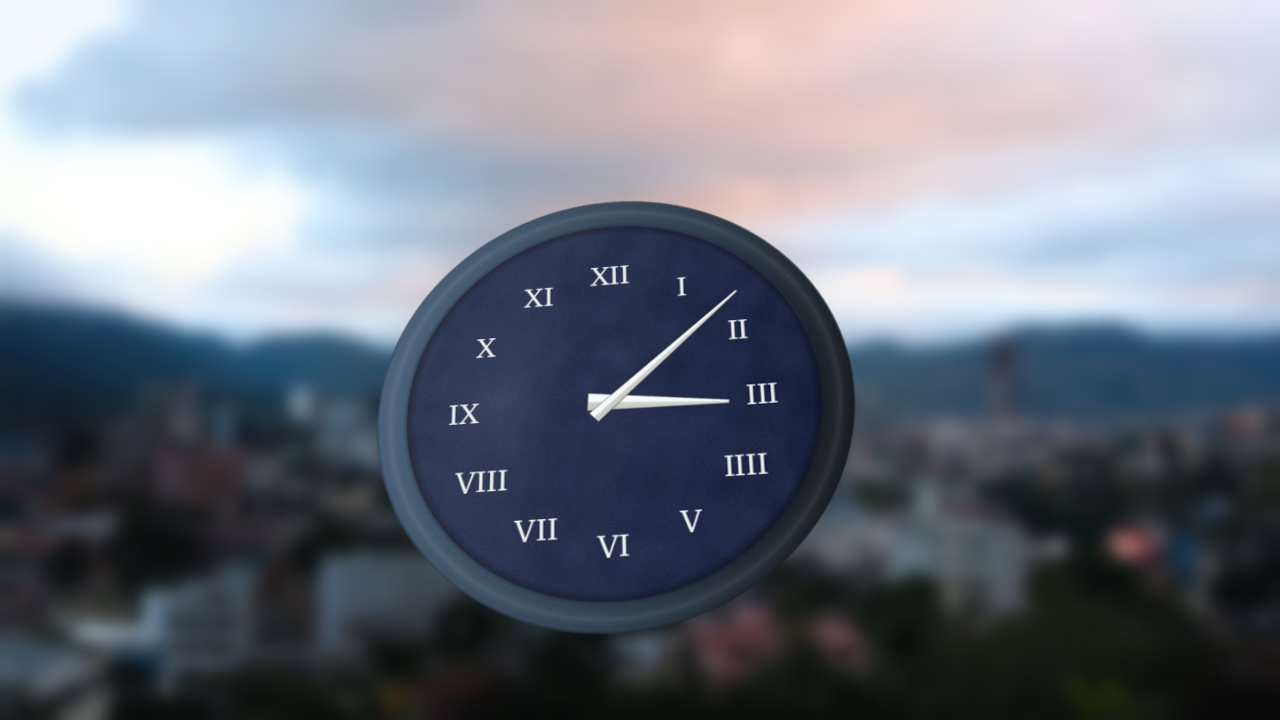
{"hour": 3, "minute": 8}
